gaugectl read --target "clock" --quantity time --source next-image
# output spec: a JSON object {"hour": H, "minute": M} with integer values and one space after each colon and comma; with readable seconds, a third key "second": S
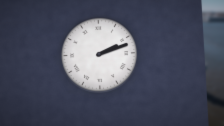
{"hour": 2, "minute": 12}
